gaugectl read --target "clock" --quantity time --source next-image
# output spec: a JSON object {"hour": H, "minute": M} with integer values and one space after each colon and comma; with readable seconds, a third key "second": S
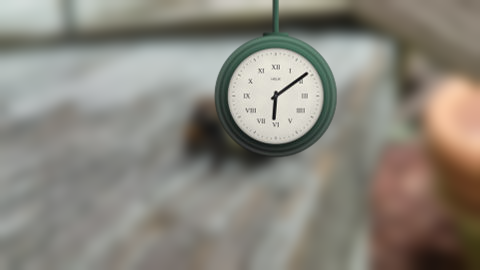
{"hour": 6, "minute": 9}
